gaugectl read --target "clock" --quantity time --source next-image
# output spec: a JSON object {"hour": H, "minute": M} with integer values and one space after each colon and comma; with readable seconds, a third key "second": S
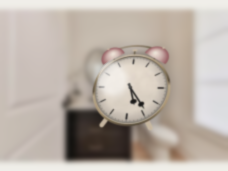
{"hour": 5, "minute": 24}
